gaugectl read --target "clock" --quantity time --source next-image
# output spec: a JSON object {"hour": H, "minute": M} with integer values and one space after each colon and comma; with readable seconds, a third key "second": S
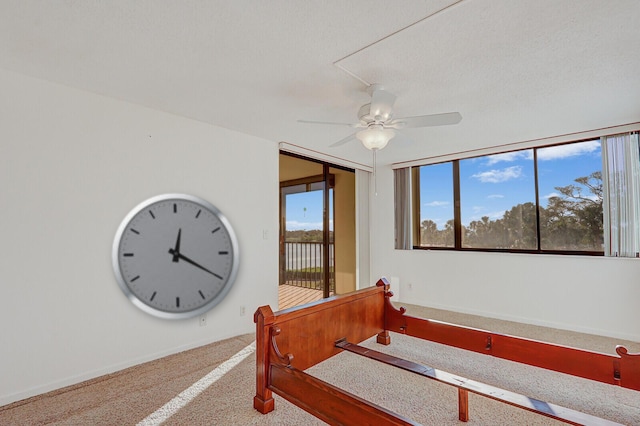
{"hour": 12, "minute": 20}
